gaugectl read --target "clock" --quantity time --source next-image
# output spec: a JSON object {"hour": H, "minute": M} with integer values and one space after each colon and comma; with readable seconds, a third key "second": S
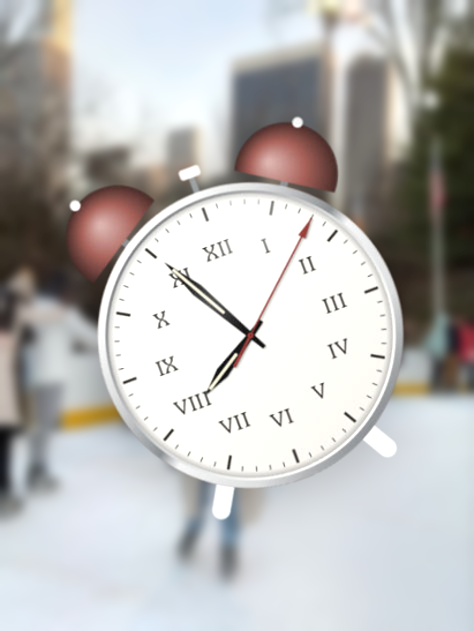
{"hour": 7, "minute": 55, "second": 8}
